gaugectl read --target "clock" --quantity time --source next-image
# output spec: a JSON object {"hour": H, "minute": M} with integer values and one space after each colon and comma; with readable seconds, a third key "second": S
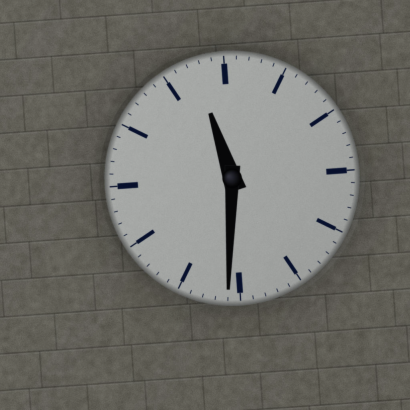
{"hour": 11, "minute": 31}
